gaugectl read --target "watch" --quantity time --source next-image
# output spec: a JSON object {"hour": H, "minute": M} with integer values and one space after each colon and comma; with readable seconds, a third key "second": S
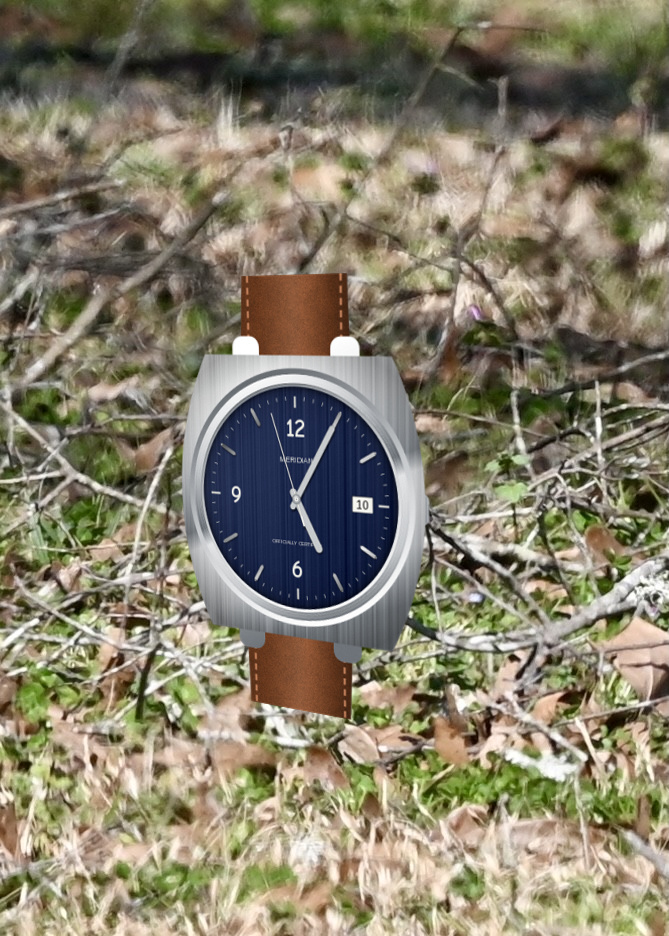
{"hour": 5, "minute": 4, "second": 57}
